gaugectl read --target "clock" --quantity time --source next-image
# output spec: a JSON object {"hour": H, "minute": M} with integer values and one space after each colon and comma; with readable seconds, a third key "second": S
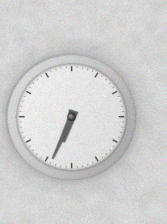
{"hour": 6, "minute": 34}
